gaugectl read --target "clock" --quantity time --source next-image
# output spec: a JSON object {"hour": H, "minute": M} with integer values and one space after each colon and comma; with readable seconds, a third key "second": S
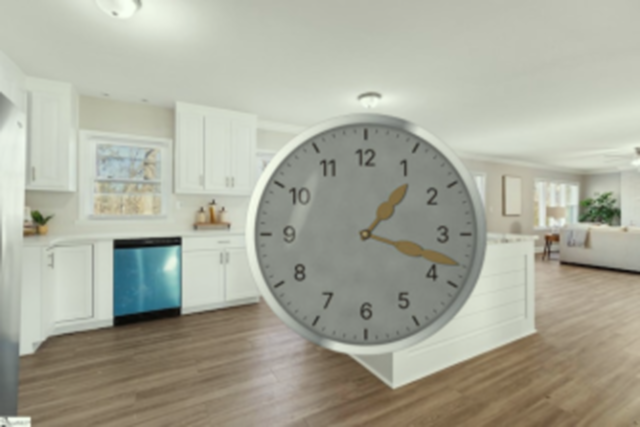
{"hour": 1, "minute": 18}
